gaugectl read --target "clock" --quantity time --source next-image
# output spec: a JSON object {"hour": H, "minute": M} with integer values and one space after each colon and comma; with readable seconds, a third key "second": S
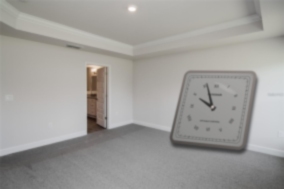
{"hour": 9, "minute": 56}
